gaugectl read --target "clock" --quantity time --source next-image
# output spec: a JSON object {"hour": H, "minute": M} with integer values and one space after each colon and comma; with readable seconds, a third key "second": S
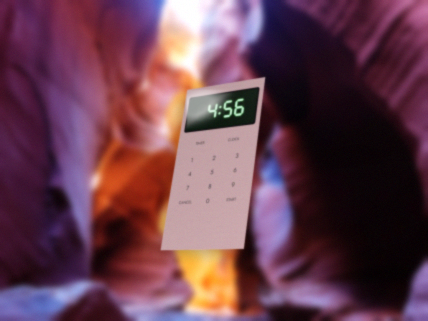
{"hour": 4, "minute": 56}
